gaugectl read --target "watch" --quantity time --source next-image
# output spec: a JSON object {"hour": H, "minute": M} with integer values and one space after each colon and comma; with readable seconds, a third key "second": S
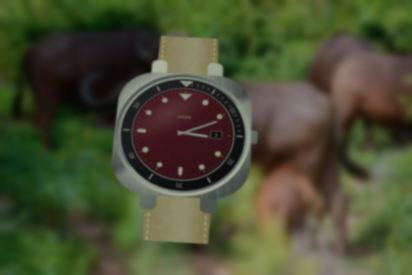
{"hour": 3, "minute": 11}
